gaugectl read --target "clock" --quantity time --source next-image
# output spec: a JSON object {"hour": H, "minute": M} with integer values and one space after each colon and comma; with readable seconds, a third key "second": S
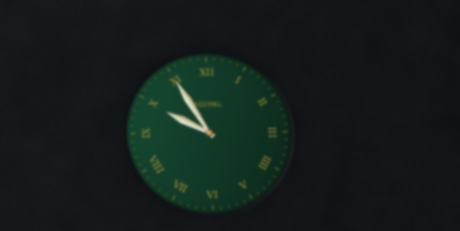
{"hour": 9, "minute": 55}
